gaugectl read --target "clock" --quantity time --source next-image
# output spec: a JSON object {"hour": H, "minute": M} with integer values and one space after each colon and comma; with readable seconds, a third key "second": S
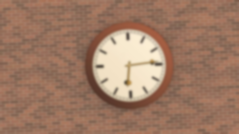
{"hour": 6, "minute": 14}
